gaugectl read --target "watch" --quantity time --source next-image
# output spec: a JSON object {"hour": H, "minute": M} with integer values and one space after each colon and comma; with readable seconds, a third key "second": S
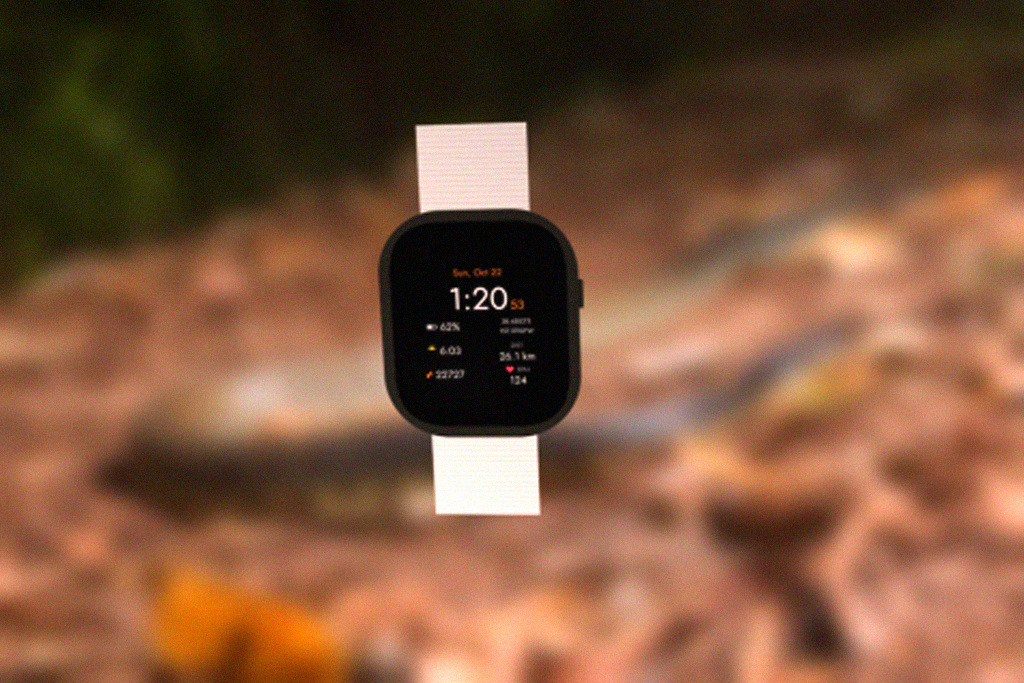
{"hour": 1, "minute": 20}
